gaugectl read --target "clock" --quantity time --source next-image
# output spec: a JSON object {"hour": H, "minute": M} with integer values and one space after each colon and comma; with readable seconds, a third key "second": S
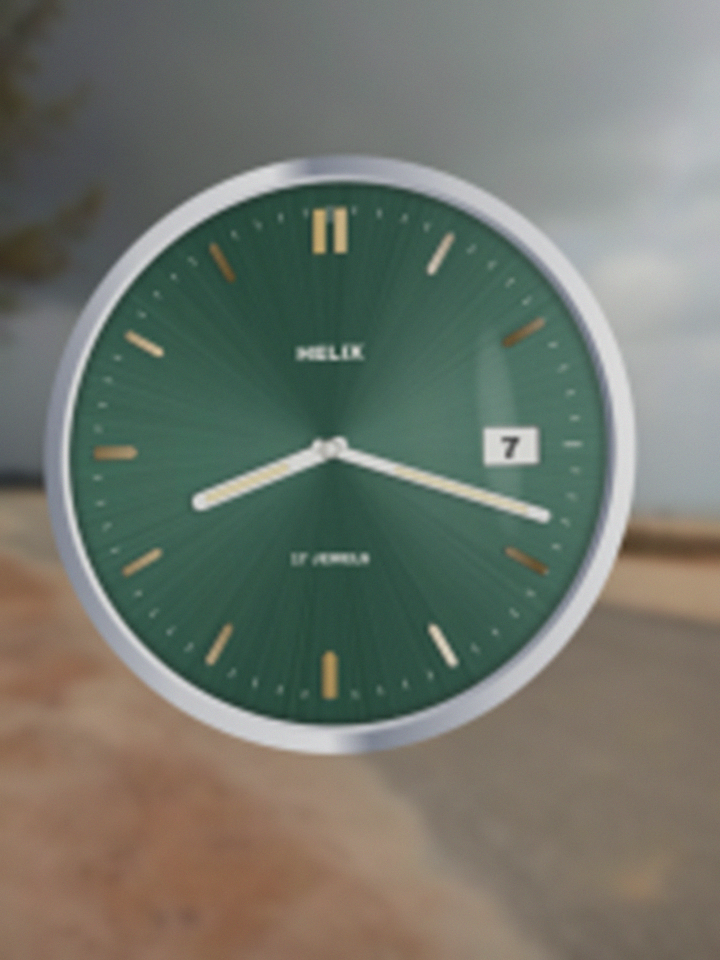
{"hour": 8, "minute": 18}
